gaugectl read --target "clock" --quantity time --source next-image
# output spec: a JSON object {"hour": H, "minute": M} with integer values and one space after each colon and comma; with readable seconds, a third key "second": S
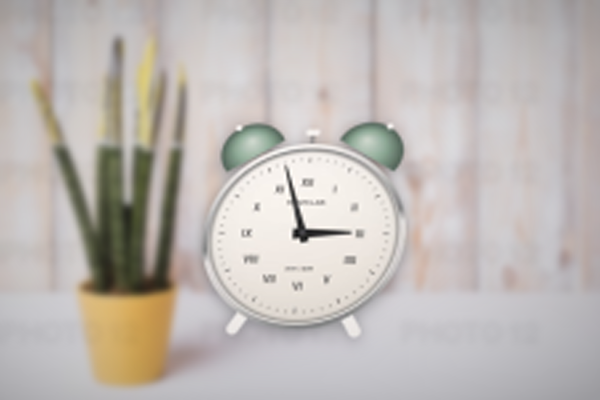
{"hour": 2, "minute": 57}
